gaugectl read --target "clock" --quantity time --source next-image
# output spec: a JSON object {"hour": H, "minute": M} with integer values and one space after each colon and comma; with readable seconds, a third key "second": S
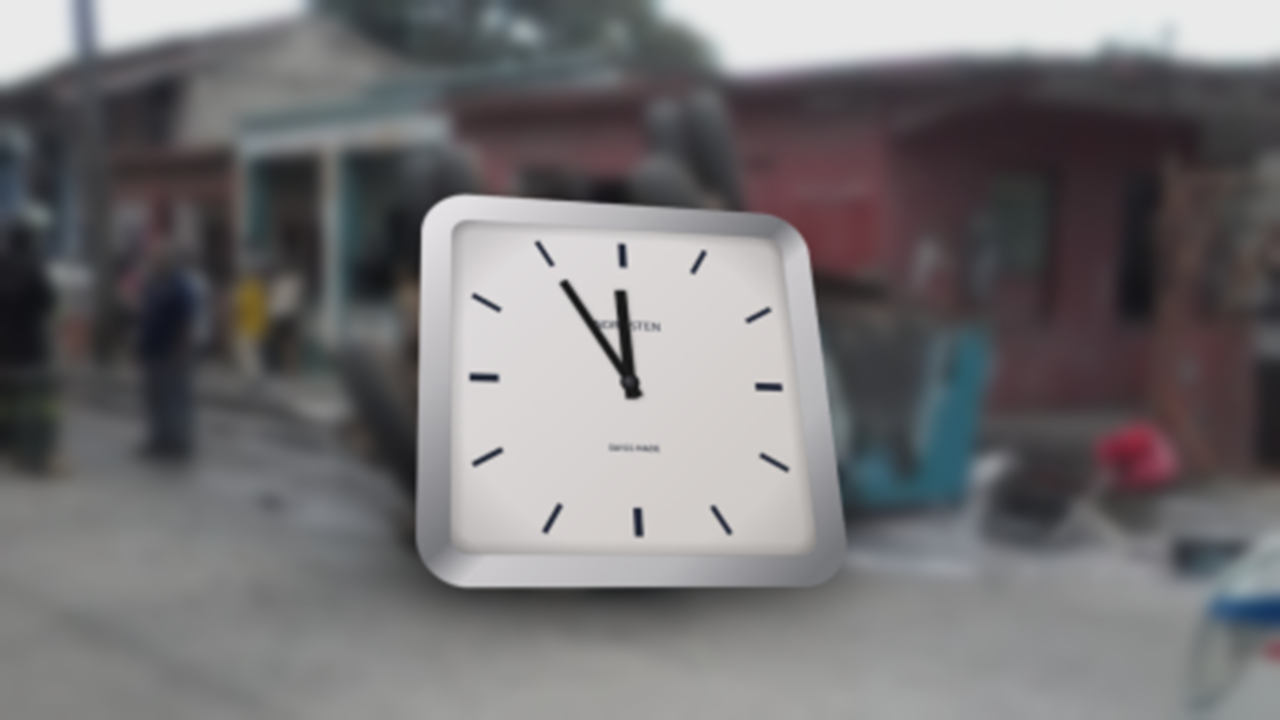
{"hour": 11, "minute": 55}
